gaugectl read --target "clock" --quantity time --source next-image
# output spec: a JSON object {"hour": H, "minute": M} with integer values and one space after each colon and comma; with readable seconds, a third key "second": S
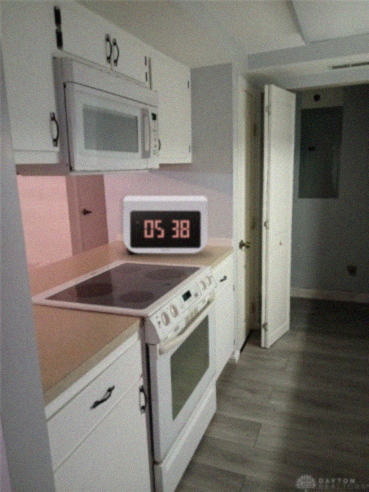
{"hour": 5, "minute": 38}
